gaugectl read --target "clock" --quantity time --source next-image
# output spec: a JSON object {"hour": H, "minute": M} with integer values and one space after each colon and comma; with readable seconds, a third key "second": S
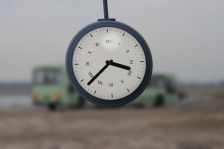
{"hour": 3, "minute": 38}
